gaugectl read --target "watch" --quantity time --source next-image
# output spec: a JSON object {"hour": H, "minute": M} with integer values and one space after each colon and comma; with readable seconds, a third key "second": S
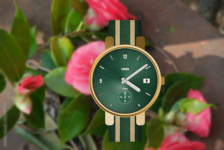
{"hour": 4, "minute": 9}
